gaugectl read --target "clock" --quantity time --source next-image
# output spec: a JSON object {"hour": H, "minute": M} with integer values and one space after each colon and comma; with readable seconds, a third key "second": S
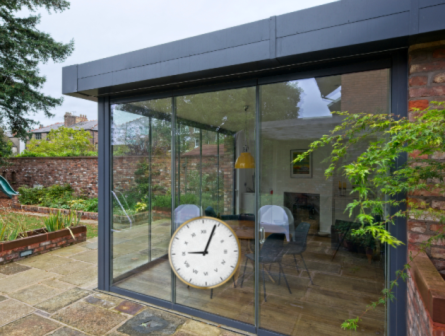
{"hour": 9, "minute": 4}
